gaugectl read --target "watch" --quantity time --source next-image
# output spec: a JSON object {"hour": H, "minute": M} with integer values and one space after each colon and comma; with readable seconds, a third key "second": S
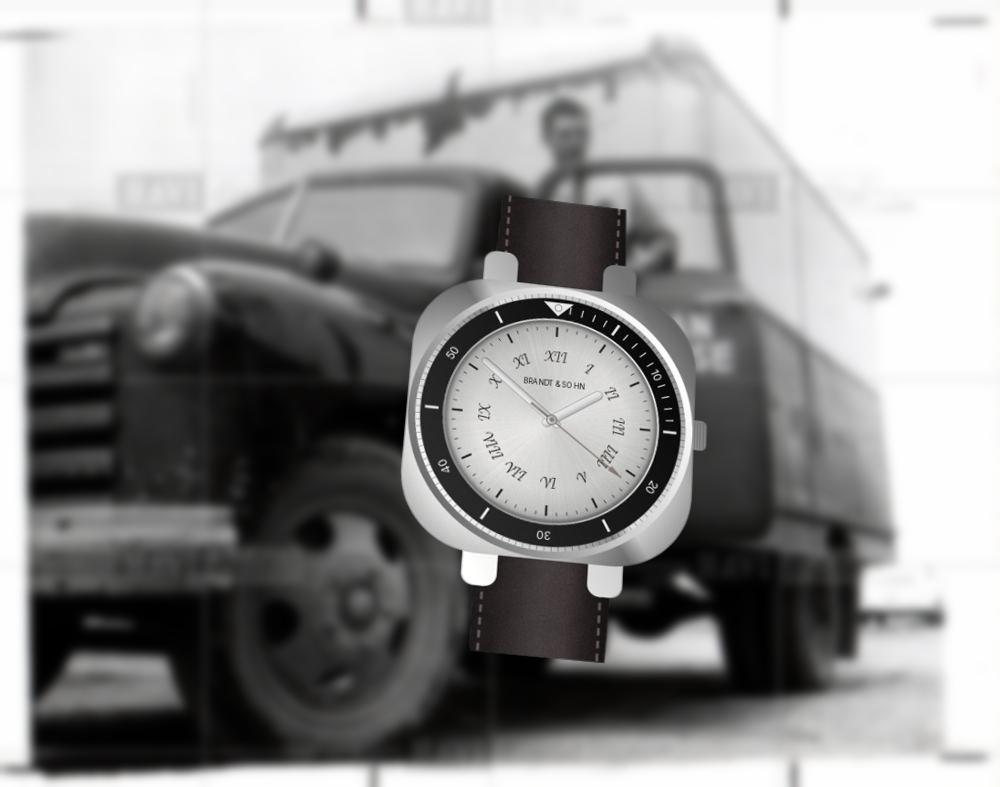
{"hour": 1, "minute": 51, "second": 21}
